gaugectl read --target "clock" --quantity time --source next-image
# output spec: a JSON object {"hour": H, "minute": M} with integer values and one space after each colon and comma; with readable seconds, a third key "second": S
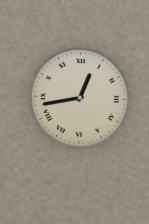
{"hour": 12, "minute": 43}
